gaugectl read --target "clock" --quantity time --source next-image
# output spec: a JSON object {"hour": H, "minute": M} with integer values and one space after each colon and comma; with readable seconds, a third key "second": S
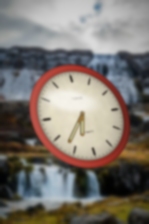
{"hour": 6, "minute": 37}
